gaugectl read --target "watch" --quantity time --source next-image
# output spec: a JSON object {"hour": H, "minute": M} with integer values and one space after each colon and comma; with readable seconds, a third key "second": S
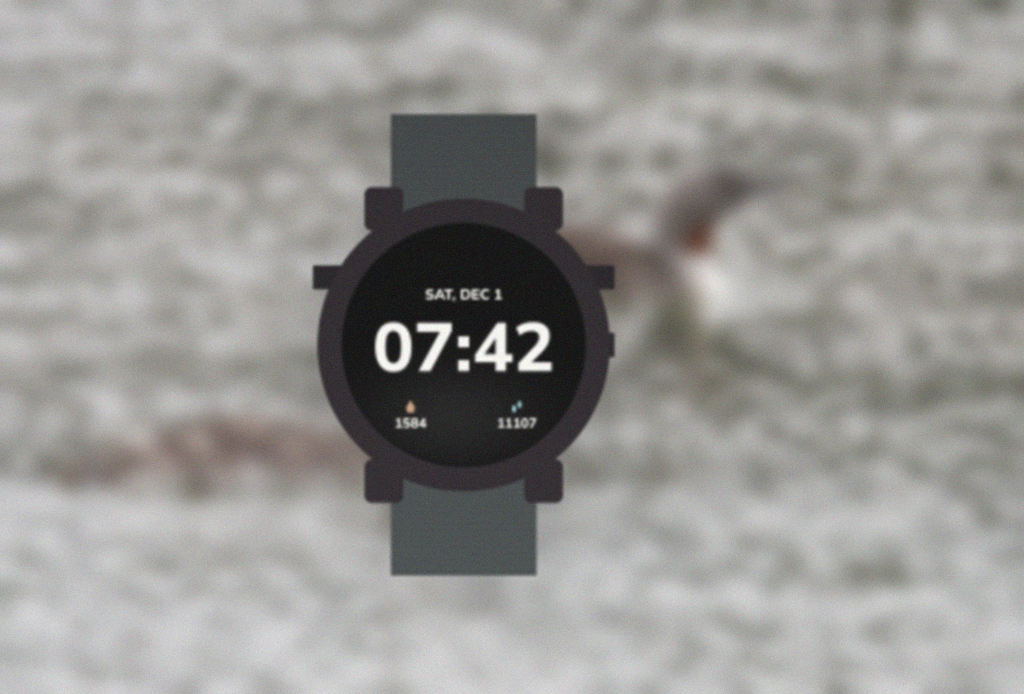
{"hour": 7, "minute": 42}
